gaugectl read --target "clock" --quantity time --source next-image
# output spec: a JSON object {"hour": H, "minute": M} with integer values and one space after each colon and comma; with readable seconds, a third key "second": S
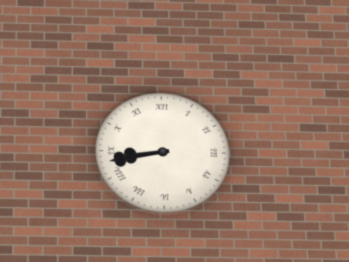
{"hour": 8, "minute": 43}
